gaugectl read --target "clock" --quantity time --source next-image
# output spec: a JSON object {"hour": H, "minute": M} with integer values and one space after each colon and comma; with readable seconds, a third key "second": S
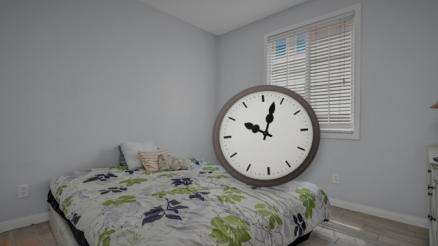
{"hour": 10, "minute": 3}
